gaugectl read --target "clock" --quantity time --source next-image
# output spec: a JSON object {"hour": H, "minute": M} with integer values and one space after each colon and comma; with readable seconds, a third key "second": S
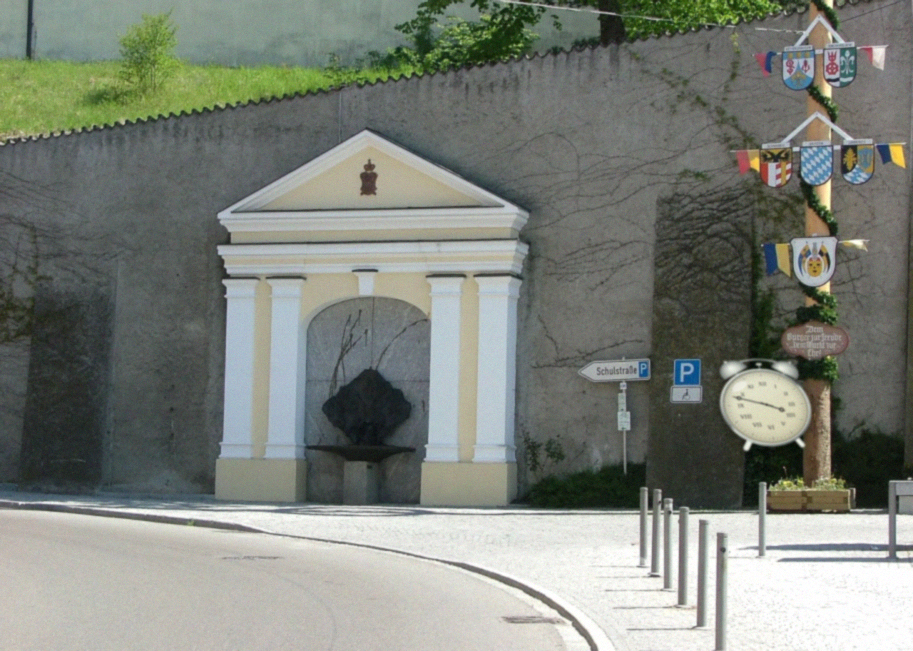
{"hour": 3, "minute": 48}
